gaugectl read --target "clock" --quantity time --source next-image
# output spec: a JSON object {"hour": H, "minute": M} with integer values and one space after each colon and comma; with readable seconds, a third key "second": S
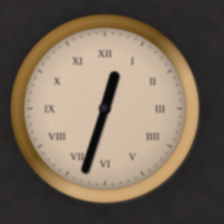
{"hour": 12, "minute": 33}
